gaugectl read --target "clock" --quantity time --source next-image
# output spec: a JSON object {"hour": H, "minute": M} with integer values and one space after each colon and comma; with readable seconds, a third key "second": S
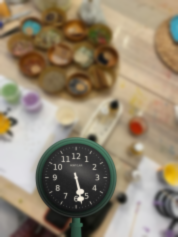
{"hour": 5, "minute": 28}
